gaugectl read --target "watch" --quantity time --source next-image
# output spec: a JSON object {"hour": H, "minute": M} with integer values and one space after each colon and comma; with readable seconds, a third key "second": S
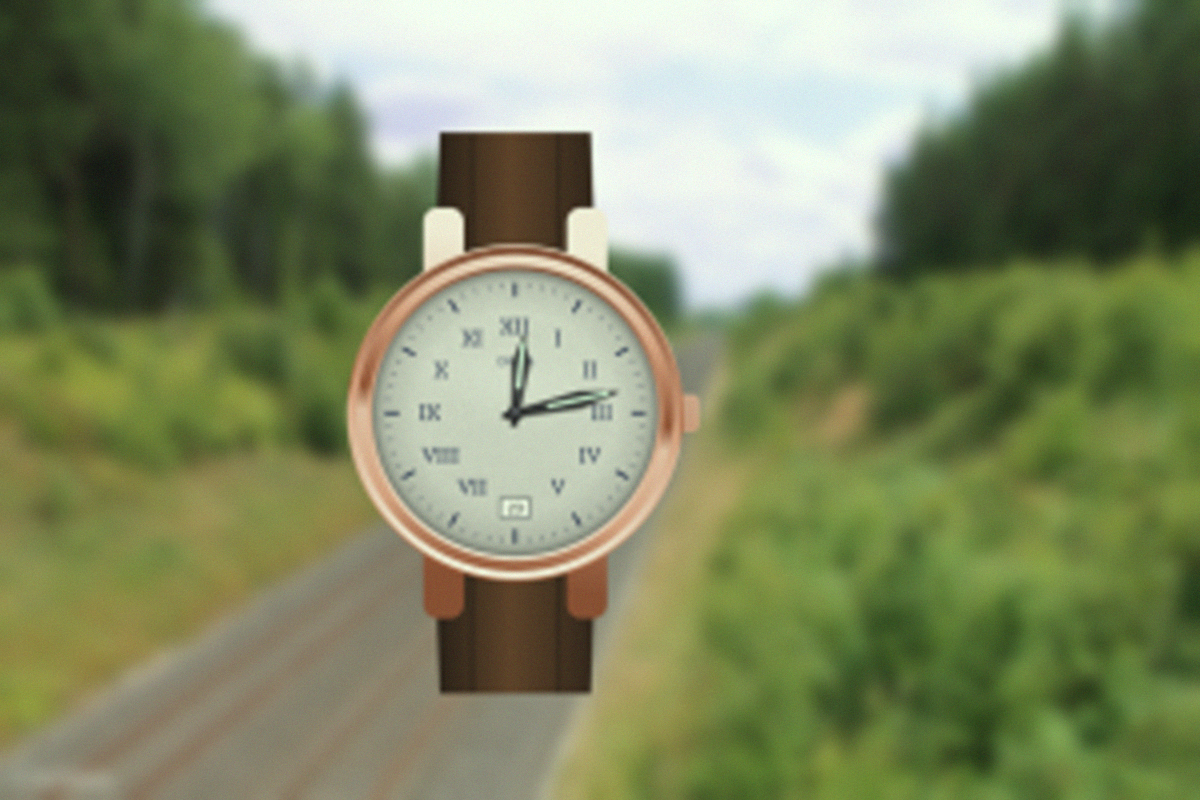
{"hour": 12, "minute": 13}
